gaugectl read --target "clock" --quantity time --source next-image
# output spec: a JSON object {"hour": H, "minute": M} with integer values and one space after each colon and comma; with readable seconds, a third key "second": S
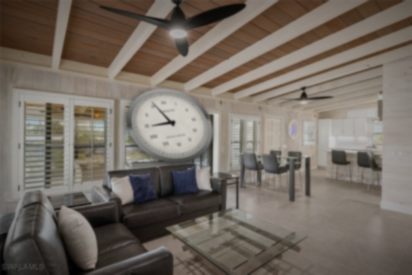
{"hour": 8, "minute": 56}
